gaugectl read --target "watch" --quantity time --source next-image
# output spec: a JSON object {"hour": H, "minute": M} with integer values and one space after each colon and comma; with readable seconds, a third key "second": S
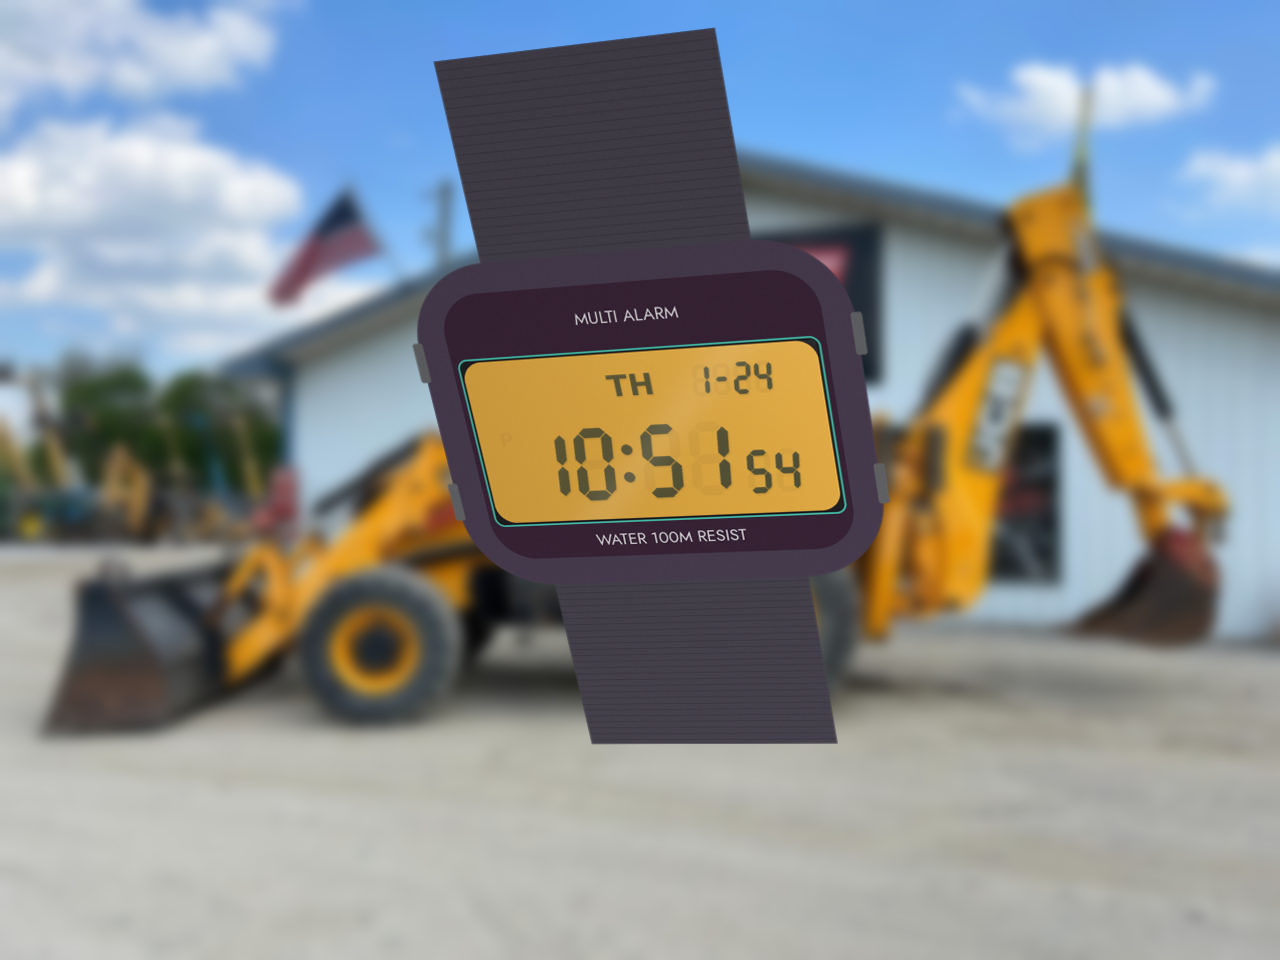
{"hour": 10, "minute": 51, "second": 54}
